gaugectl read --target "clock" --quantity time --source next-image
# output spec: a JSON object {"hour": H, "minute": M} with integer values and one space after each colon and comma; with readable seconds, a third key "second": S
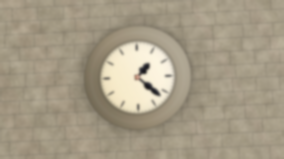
{"hour": 1, "minute": 22}
